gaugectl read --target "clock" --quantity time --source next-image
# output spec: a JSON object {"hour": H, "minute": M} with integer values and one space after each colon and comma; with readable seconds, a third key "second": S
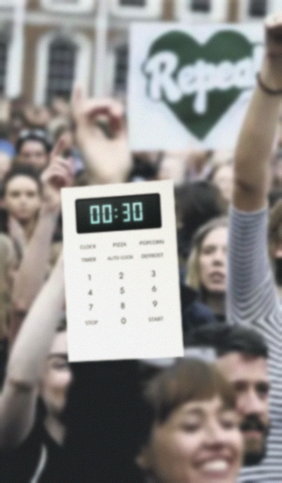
{"hour": 0, "minute": 30}
